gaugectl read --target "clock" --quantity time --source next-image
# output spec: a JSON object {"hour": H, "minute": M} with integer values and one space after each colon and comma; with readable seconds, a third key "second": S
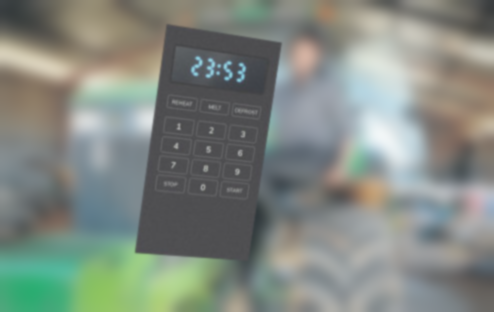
{"hour": 23, "minute": 53}
